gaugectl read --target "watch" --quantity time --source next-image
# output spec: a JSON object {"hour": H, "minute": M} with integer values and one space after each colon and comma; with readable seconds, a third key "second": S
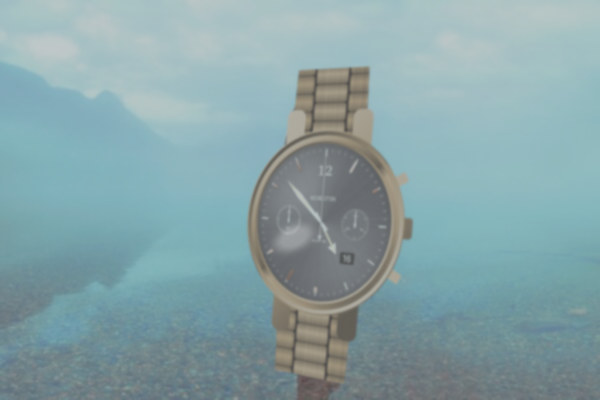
{"hour": 4, "minute": 52}
